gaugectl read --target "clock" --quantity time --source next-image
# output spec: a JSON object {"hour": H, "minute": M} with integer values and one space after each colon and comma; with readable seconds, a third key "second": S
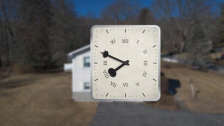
{"hour": 7, "minute": 49}
